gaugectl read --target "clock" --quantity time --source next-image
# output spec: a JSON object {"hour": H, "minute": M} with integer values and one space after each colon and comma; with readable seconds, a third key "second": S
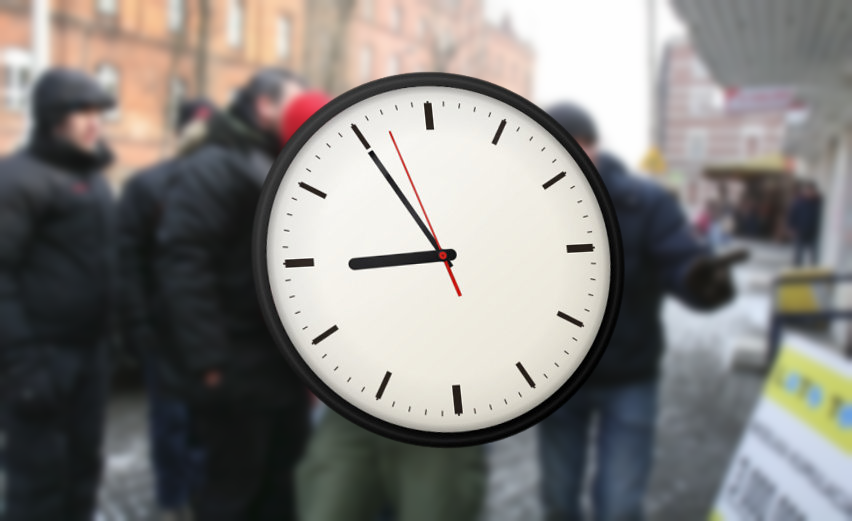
{"hour": 8, "minute": 54, "second": 57}
